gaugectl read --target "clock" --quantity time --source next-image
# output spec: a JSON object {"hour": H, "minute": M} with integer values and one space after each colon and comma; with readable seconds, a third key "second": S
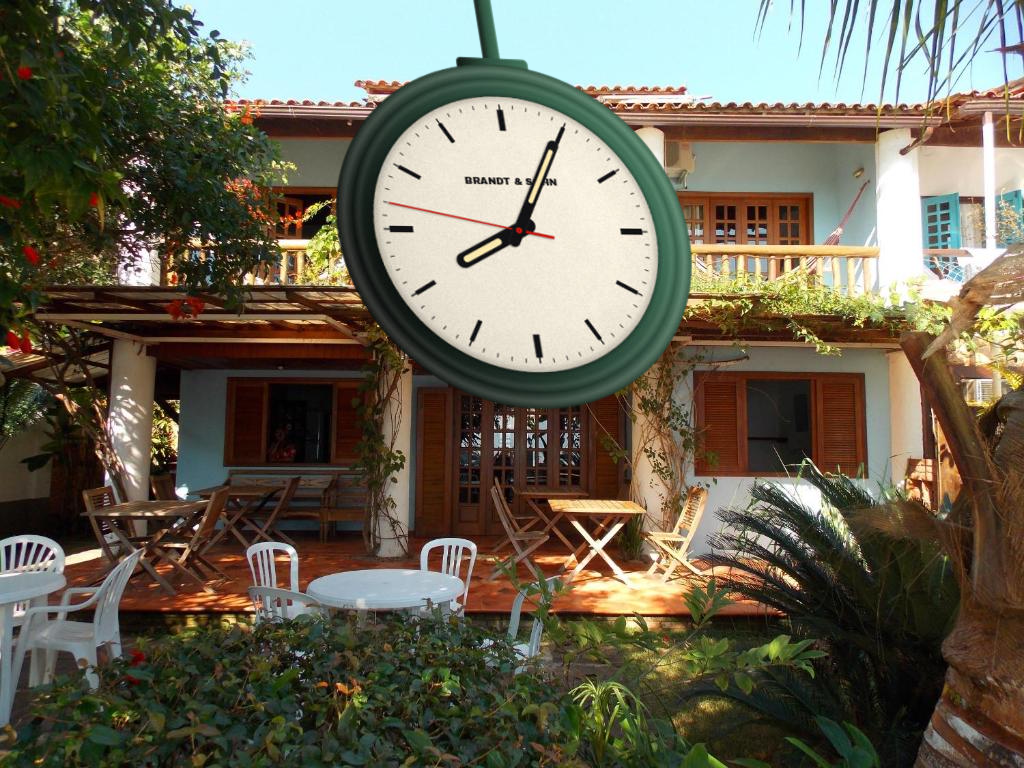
{"hour": 8, "minute": 4, "second": 47}
